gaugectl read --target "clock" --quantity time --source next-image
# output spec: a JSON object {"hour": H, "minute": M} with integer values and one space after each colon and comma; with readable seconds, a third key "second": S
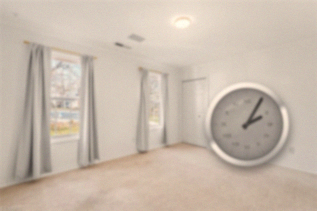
{"hour": 2, "minute": 5}
